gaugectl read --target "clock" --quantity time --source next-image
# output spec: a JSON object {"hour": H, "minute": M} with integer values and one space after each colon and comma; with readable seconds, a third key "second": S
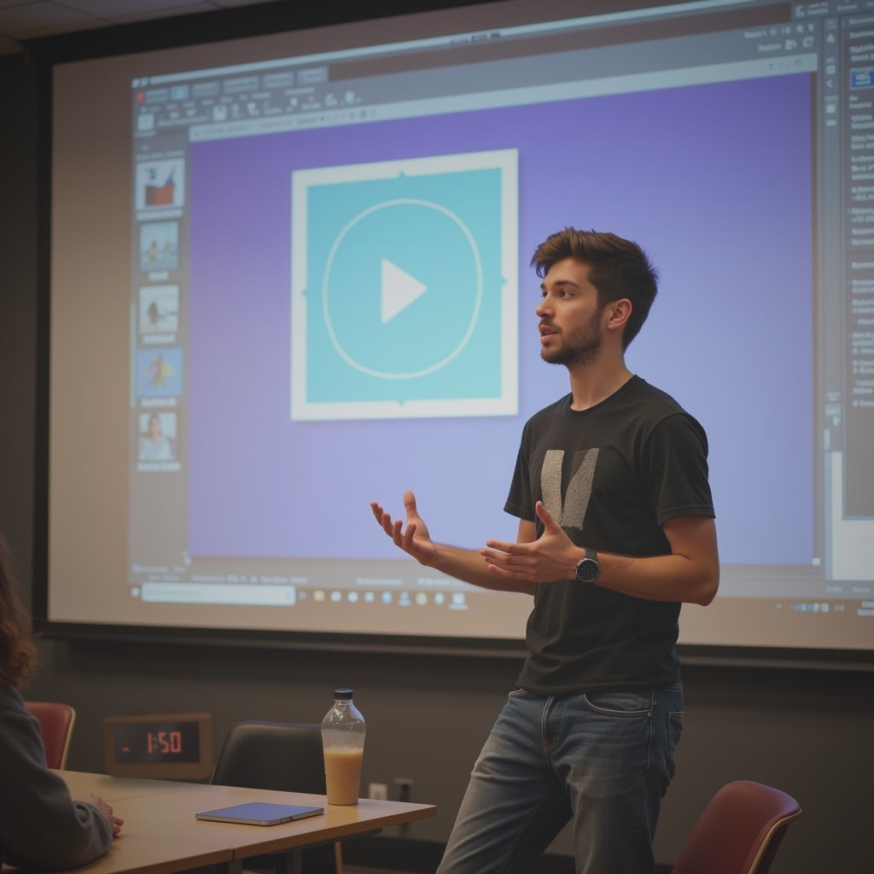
{"hour": 1, "minute": 50}
